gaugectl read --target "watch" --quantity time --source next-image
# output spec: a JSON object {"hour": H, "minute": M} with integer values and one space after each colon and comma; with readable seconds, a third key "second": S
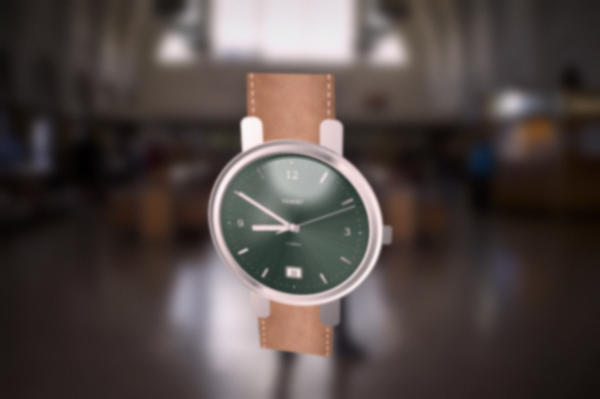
{"hour": 8, "minute": 50, "second": 11}
